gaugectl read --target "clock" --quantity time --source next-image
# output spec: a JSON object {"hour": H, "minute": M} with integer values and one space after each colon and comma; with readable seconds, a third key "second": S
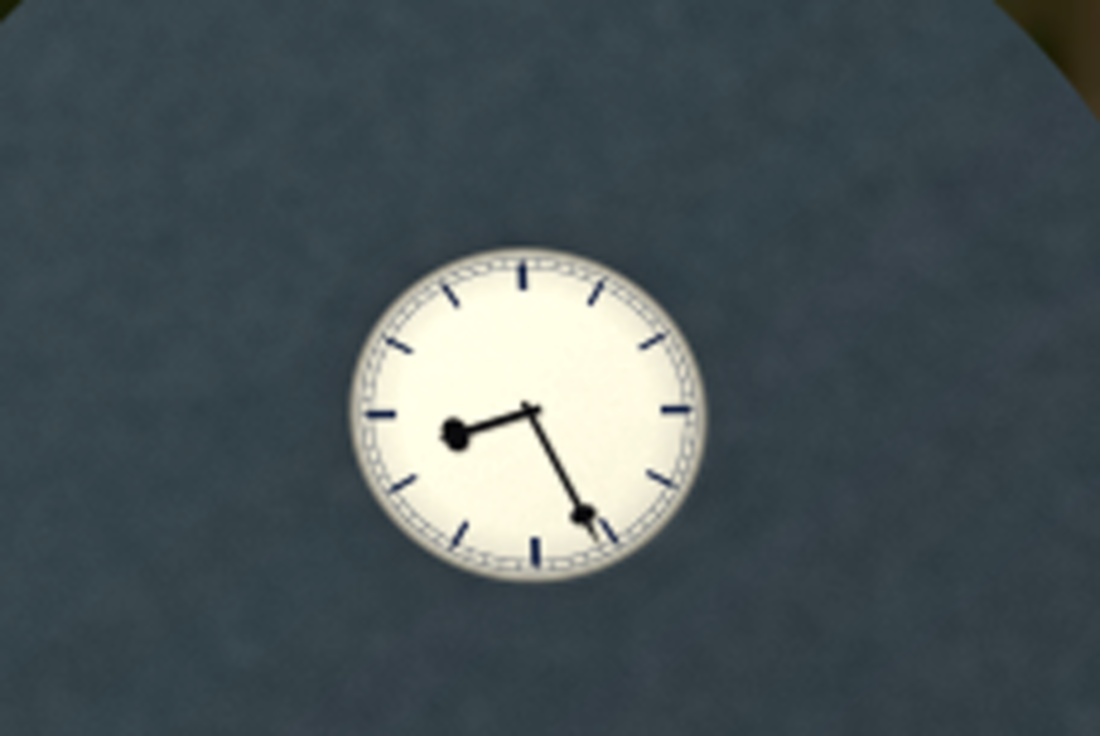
{"hour": 8, "minute": 26}
